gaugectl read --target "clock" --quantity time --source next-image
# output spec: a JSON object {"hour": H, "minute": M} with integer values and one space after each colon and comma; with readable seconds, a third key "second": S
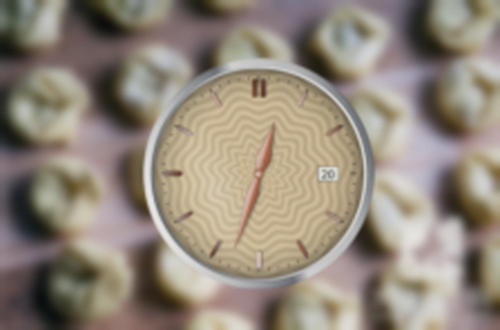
{"hour": 12, "minute": 33}
